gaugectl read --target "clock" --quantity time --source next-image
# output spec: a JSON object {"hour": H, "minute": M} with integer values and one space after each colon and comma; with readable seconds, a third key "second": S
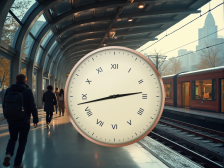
{"hour": 2, "minute": 43}
